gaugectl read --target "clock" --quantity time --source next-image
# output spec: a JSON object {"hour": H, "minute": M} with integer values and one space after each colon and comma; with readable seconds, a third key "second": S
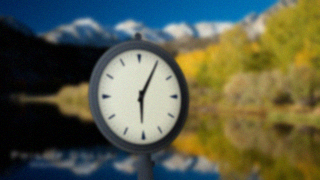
{"hour": 6, "minute": 5}
